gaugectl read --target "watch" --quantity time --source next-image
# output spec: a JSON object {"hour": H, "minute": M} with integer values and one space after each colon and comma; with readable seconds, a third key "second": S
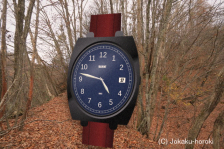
{"hour": 4, "minute": 47}
